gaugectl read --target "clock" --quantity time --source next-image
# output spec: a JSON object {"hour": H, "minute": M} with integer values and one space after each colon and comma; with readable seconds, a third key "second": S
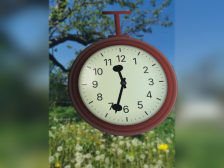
{"hour": 11, "minute": 33}
